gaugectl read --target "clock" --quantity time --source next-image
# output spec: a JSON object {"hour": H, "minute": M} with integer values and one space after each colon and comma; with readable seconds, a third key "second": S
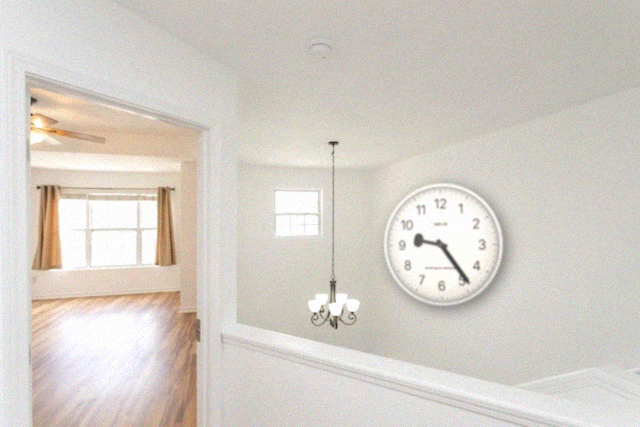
{"hour": 9, "minute": 24}
